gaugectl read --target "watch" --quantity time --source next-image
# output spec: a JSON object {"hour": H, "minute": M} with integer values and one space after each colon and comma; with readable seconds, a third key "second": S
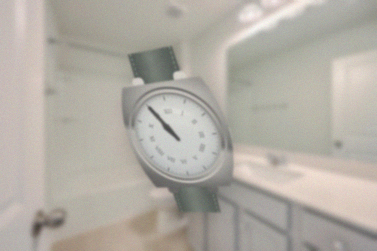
{"hour": 10, "minute": 55}
